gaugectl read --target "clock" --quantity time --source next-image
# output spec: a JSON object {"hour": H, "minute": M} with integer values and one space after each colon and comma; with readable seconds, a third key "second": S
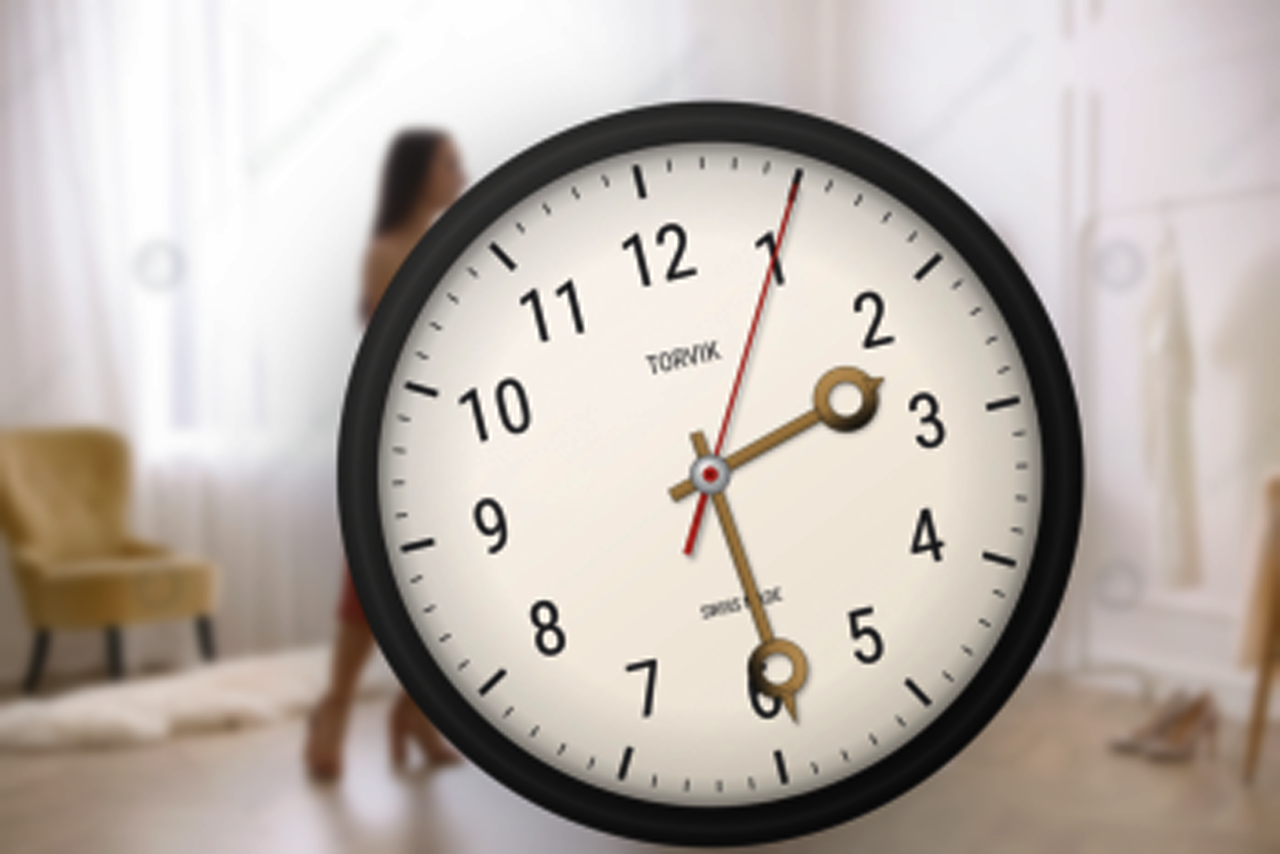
{"hour": 2, "minute": 29, "second": 5}
